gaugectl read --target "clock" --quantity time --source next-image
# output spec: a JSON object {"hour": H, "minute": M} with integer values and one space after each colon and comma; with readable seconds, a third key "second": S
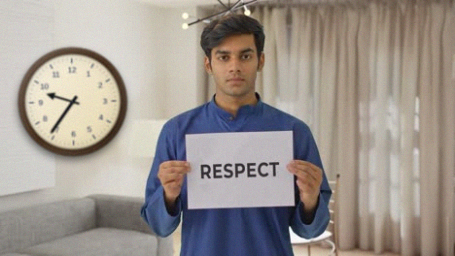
{"hour": 9, "minute": 36}
